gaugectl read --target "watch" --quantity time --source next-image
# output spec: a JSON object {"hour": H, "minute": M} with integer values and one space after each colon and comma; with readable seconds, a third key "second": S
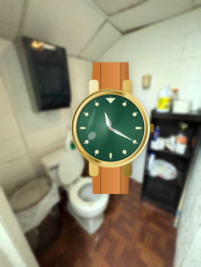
{"hour": 11, "minute": 20}
